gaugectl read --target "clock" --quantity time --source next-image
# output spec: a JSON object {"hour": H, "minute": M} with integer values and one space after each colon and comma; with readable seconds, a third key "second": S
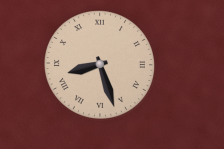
{"hour": 8, "minute": 27}
